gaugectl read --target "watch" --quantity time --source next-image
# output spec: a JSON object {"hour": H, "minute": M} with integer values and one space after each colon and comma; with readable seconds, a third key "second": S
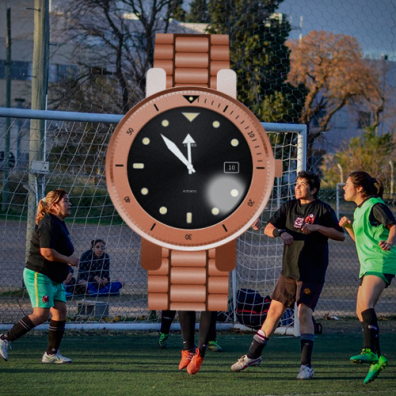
{"hour": 11, "minute": 53}
